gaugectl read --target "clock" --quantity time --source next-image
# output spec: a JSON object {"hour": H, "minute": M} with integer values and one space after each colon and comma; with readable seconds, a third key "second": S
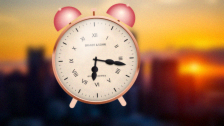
{"hour": 6, "minute": 17}
